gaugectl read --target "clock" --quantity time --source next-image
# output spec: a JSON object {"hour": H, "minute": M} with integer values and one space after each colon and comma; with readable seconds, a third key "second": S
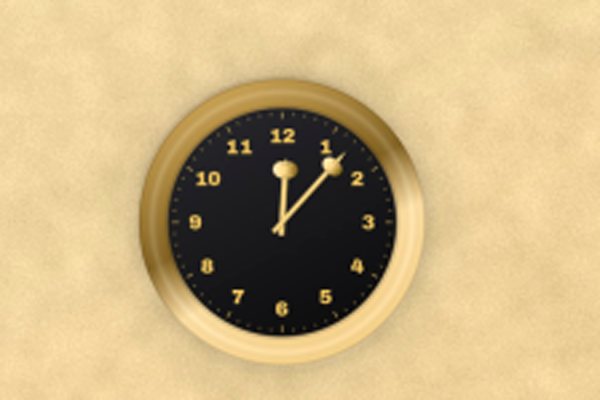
{"hour": 12, "minute": 7}
